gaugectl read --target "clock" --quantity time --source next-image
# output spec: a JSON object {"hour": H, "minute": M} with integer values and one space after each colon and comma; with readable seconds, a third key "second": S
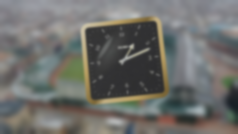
{"hour": 1, "minute": 12}
